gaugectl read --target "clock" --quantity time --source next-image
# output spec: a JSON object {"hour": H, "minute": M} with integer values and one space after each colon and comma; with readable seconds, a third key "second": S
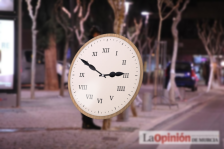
{"hour": 2, "minute": 50}
